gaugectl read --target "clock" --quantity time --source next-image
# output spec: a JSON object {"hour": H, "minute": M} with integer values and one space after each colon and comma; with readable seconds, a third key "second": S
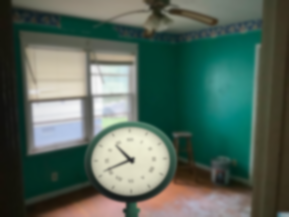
{"hour": 10, "minute": 41}
